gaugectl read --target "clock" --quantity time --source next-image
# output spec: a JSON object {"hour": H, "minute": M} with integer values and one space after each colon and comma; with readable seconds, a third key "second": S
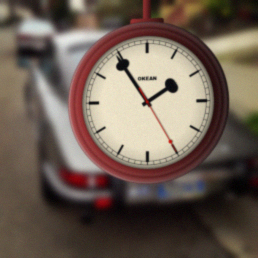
{"hour": 1, "minute": 54, "second": 25}
